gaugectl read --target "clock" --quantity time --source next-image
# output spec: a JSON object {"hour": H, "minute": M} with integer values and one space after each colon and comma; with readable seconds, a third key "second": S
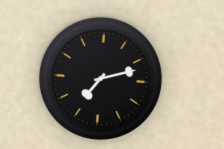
{"hour": 7, "minute": 12}
